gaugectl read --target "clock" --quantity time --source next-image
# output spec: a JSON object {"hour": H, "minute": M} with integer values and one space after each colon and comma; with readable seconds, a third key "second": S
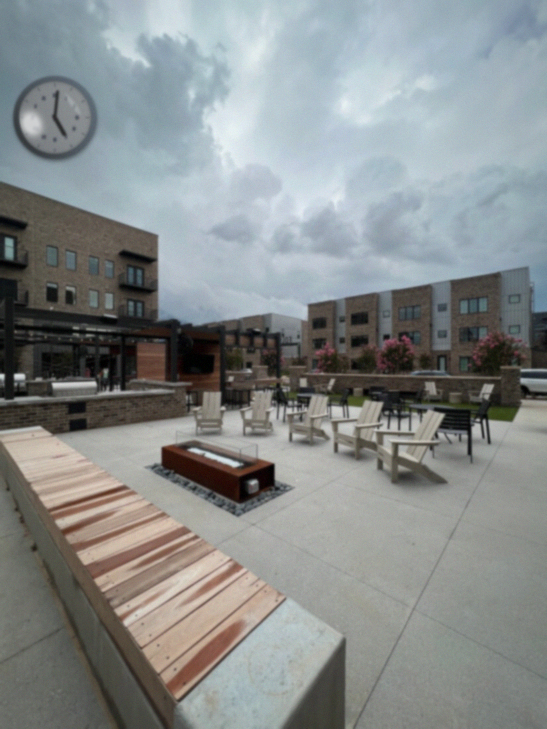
{"hour": 5, "minute": 1}
